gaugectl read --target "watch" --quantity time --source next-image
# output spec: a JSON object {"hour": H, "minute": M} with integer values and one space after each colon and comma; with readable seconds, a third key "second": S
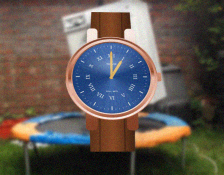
{"hour": 1, "minute": 0}
